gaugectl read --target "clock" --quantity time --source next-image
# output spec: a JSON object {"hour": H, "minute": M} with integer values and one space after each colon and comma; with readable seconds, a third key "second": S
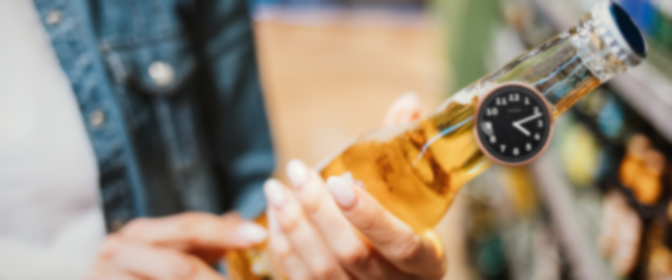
{"hour": 4, "minute": 12}
